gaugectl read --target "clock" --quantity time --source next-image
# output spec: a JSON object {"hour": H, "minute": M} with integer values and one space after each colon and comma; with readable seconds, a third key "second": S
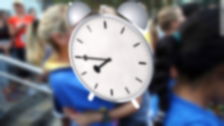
{"hour": 7, "minute": 45}
